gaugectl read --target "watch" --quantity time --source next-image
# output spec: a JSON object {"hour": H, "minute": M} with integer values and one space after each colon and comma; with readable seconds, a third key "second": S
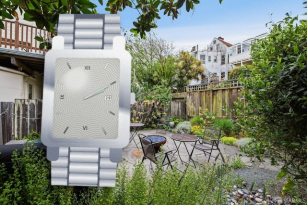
{"hour": 2, "minute": 10}
